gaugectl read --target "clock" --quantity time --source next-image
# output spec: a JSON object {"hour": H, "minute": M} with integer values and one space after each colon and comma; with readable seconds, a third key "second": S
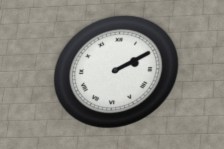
{"hour": 2, "minute": 10}
